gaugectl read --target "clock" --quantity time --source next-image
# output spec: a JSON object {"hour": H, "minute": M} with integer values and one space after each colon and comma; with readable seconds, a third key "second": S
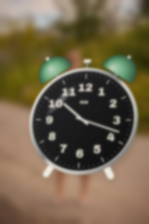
{"hour": 10, "minute": 18}
